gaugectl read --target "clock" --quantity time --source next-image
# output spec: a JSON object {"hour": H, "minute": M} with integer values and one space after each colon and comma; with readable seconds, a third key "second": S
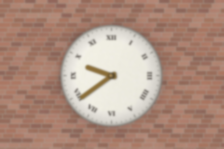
{"hour": 9, "minute": 39}
